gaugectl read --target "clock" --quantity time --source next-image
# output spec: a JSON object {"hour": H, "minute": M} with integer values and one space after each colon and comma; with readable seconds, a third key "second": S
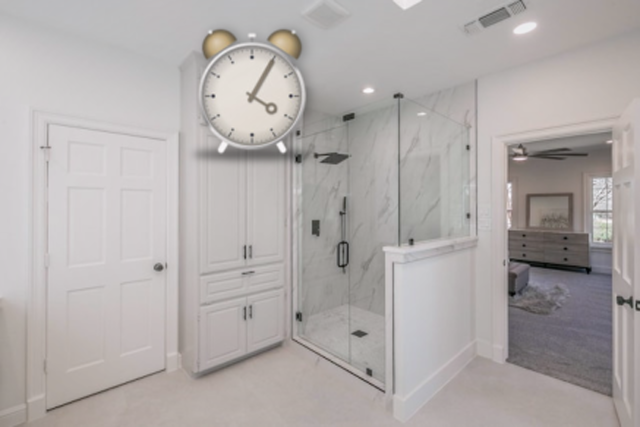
{"hour": 4, "minute": 5}
